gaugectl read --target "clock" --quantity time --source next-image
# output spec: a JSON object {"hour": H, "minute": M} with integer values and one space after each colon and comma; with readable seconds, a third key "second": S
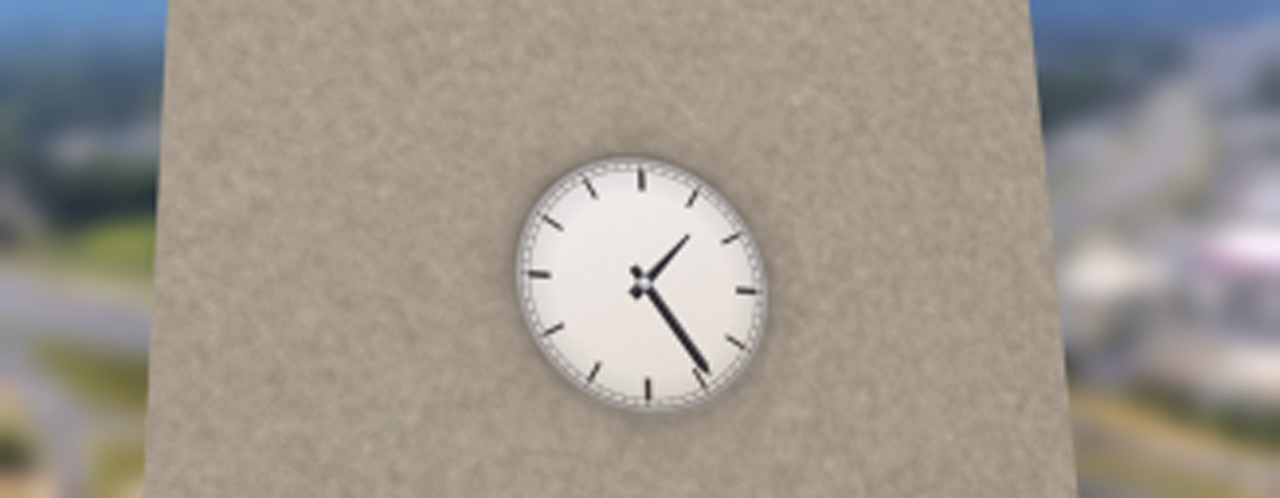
{"hour": 1, "minute": 24}
